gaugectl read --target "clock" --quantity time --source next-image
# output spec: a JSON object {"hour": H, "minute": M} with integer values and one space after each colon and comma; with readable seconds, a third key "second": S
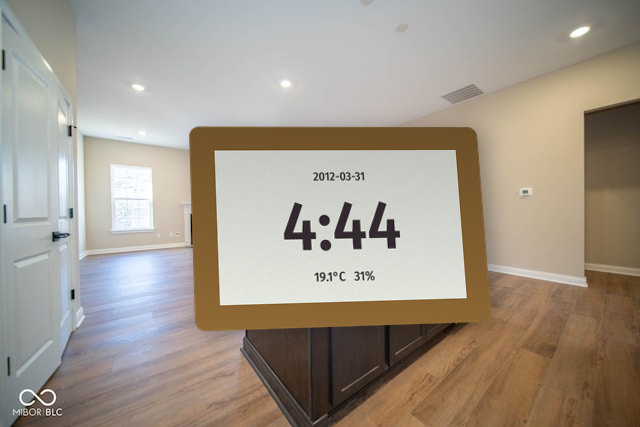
{"hour": 4, "minute": 44}
